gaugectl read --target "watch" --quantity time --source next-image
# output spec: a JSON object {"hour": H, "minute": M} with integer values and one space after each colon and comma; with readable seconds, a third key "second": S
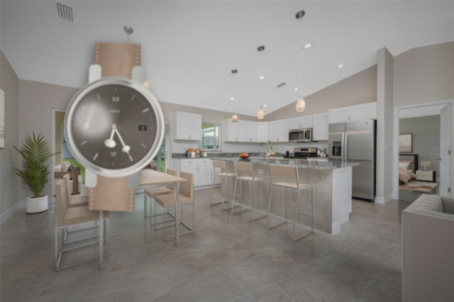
{"hour": 6, "minute": 25}
